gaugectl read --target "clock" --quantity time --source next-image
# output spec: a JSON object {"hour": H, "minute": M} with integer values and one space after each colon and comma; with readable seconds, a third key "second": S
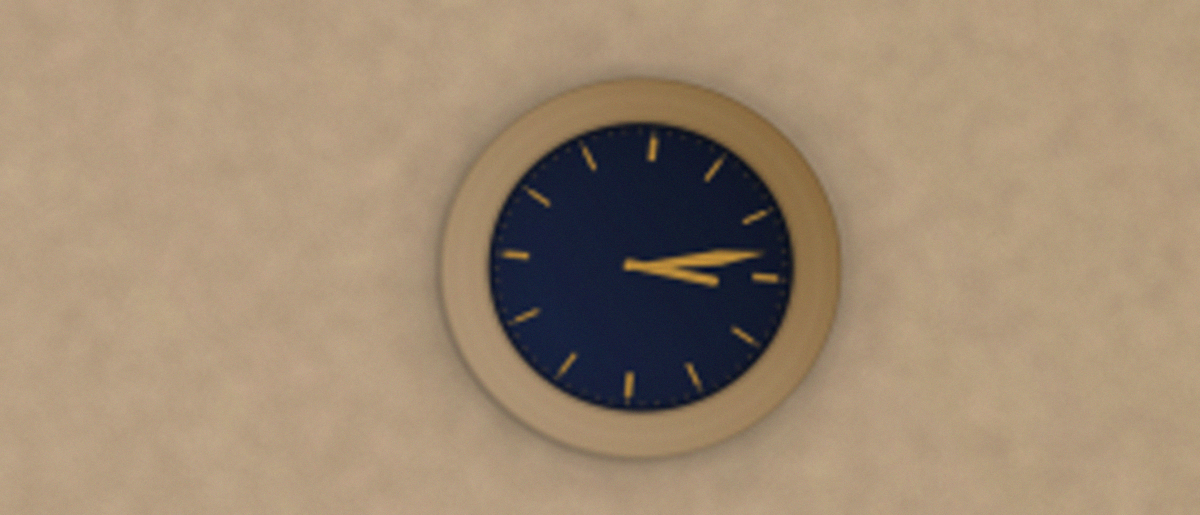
{"hour": 3, "minute": 13}
